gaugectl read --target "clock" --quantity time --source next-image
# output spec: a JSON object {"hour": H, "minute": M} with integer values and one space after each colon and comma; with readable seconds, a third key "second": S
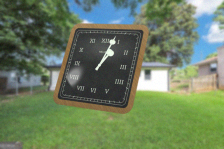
{"hour": 1, "minute": 3}
